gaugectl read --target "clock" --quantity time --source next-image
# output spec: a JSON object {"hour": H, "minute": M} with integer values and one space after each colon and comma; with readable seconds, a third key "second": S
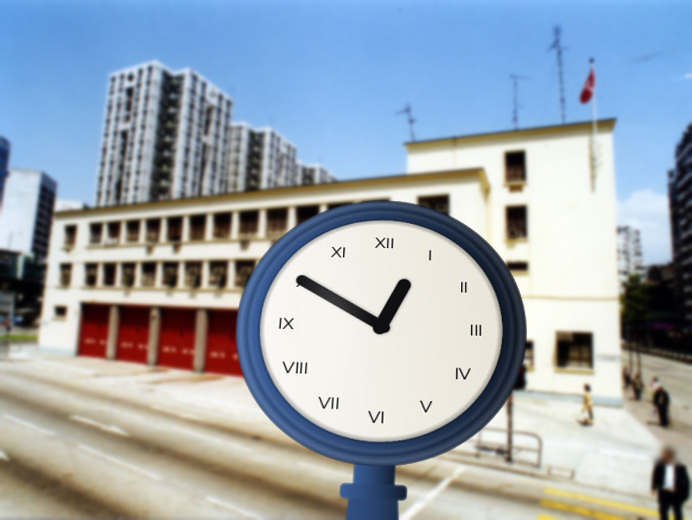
{"hour": 12, "minute": 50}
